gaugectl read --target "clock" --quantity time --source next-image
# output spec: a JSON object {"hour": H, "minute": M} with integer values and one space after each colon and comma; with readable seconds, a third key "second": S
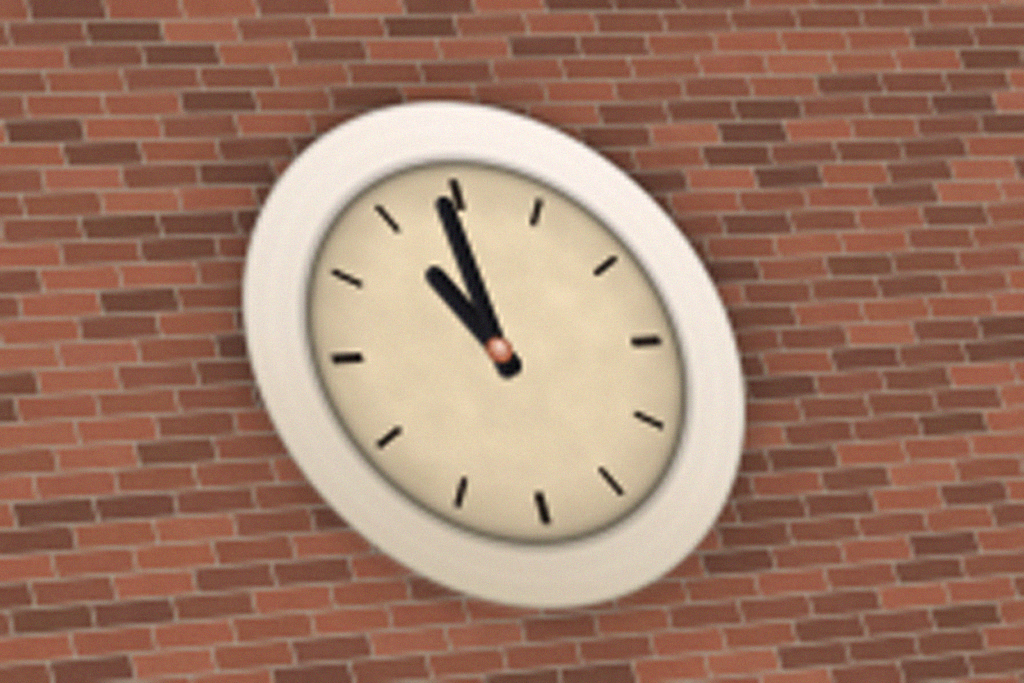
{"hour": 10, "minute": 59}
